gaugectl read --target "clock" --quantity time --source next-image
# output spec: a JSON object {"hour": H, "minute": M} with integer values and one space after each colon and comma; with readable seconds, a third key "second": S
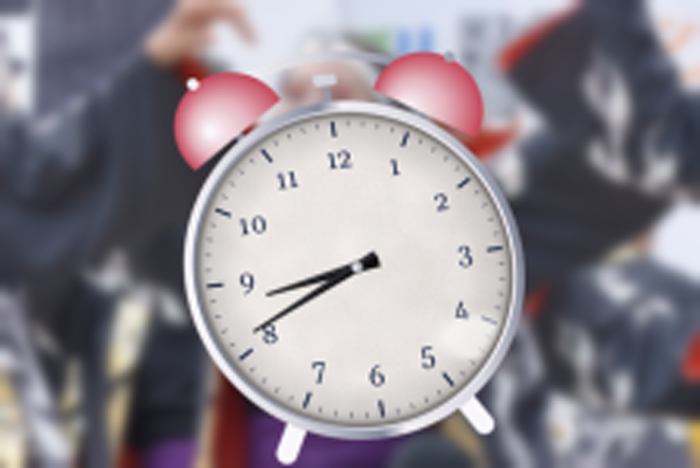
{"hour": 8, "minute": 41}
